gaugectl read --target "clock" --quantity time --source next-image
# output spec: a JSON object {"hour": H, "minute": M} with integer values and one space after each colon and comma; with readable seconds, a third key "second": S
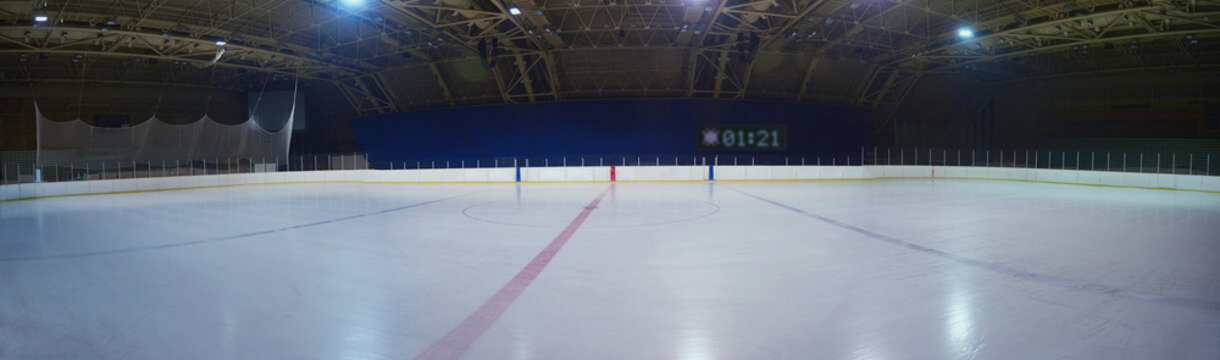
{"hour": 1, "minute": 21}
